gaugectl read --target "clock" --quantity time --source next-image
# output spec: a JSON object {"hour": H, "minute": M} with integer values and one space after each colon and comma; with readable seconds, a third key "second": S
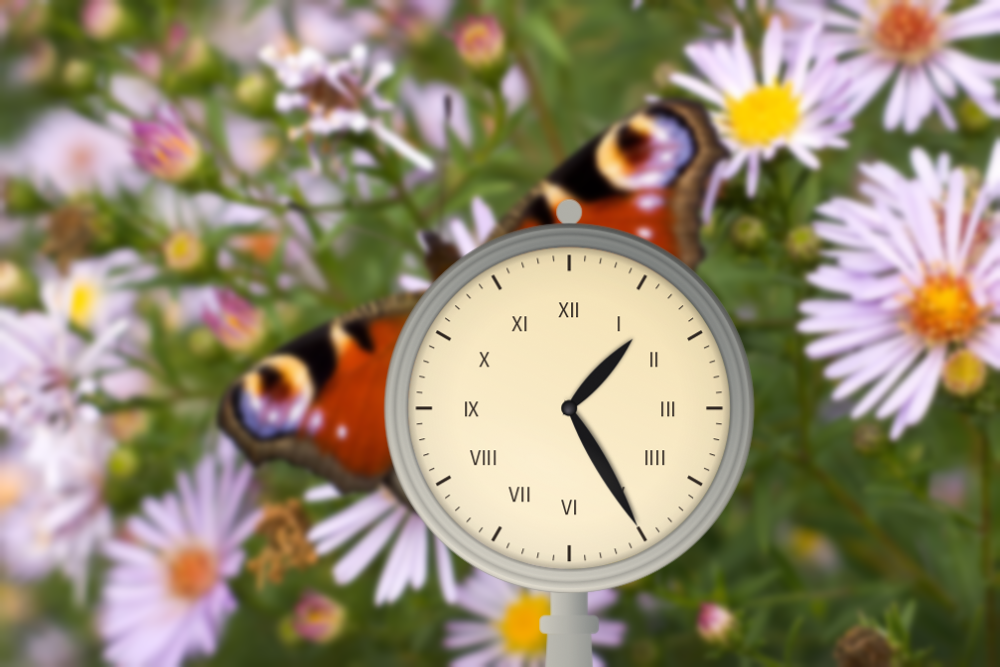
{"hour": 1, "minute": 25}
